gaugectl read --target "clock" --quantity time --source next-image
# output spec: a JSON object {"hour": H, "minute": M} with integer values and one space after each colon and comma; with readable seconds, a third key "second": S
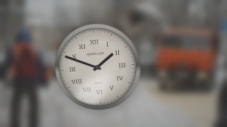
{"hour": 1, "minute": 49}
